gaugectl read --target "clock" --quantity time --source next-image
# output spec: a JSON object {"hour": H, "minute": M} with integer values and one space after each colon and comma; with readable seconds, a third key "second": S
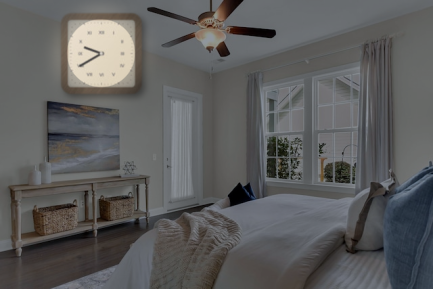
{"hour": 9, "minute": 40}
